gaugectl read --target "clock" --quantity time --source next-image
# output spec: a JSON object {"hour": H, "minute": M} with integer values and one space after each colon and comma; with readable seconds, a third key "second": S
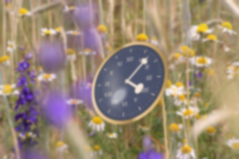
{"hour": 4, "minute": 7}
